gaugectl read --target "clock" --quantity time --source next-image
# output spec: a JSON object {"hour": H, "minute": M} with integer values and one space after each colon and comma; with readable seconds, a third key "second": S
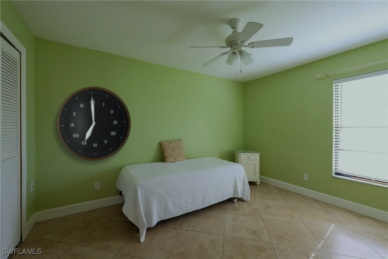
{"hour": 7, "minute": 0}
